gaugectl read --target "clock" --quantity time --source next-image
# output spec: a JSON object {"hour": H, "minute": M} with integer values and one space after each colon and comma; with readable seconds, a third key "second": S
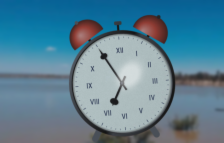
{"hour": 6, "minute": 55}
